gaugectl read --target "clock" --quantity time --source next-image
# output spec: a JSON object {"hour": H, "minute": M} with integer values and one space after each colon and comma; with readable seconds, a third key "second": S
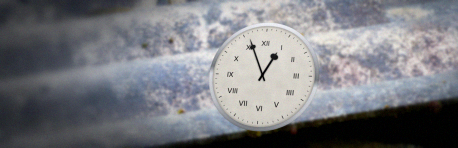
{"hour": 12, "minute": 56}
